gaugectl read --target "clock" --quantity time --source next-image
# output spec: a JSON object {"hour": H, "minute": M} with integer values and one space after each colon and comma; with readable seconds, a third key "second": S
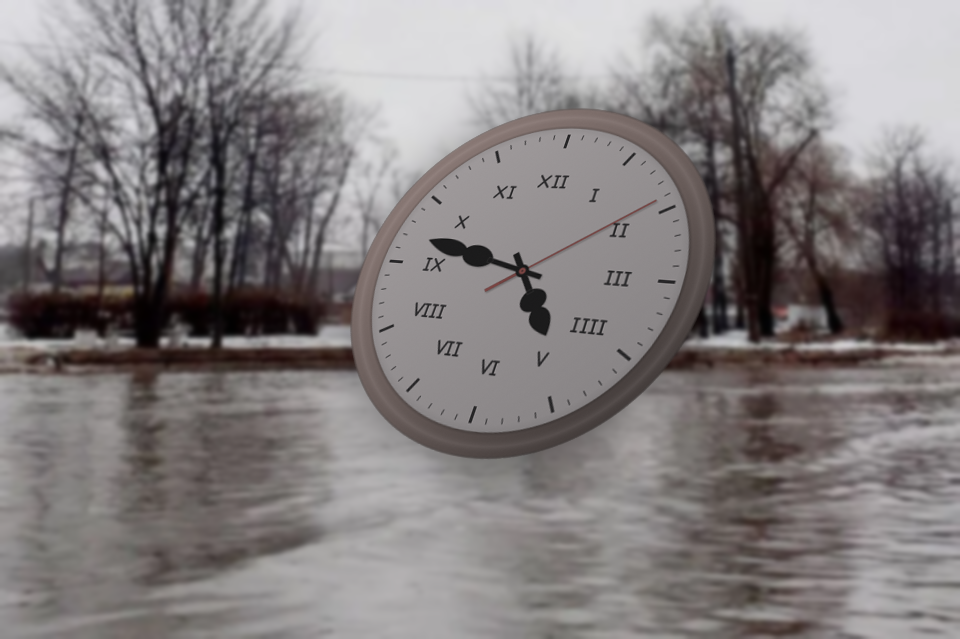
{"hour": 4, "minute": 47, "second": 9}
